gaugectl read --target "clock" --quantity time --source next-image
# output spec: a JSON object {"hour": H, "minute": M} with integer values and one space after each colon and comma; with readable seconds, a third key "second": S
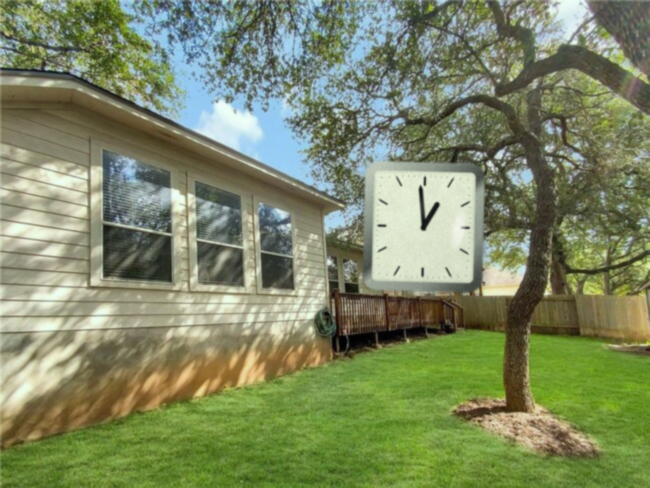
{"hour": 12, "minute": 59}
